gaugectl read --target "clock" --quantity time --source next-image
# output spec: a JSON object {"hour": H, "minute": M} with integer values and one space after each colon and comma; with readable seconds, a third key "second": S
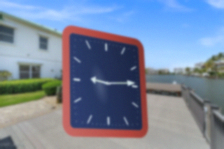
{"hour": 9, "minute": 14}
